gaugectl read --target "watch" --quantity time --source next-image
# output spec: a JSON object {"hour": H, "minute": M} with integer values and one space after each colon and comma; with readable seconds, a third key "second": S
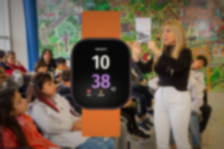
{"hour": 10, "minute": 38}
